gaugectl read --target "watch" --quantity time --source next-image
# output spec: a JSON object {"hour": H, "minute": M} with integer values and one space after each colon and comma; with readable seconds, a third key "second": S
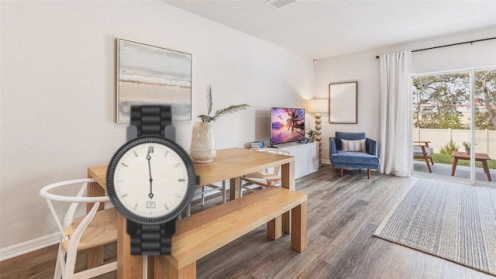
{"hour": 5, "minute": 59}
